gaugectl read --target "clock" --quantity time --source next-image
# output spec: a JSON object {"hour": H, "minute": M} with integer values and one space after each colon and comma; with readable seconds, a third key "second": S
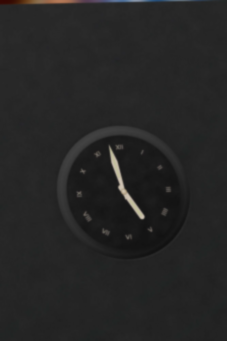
{"hour": 4, "minute": 58}
